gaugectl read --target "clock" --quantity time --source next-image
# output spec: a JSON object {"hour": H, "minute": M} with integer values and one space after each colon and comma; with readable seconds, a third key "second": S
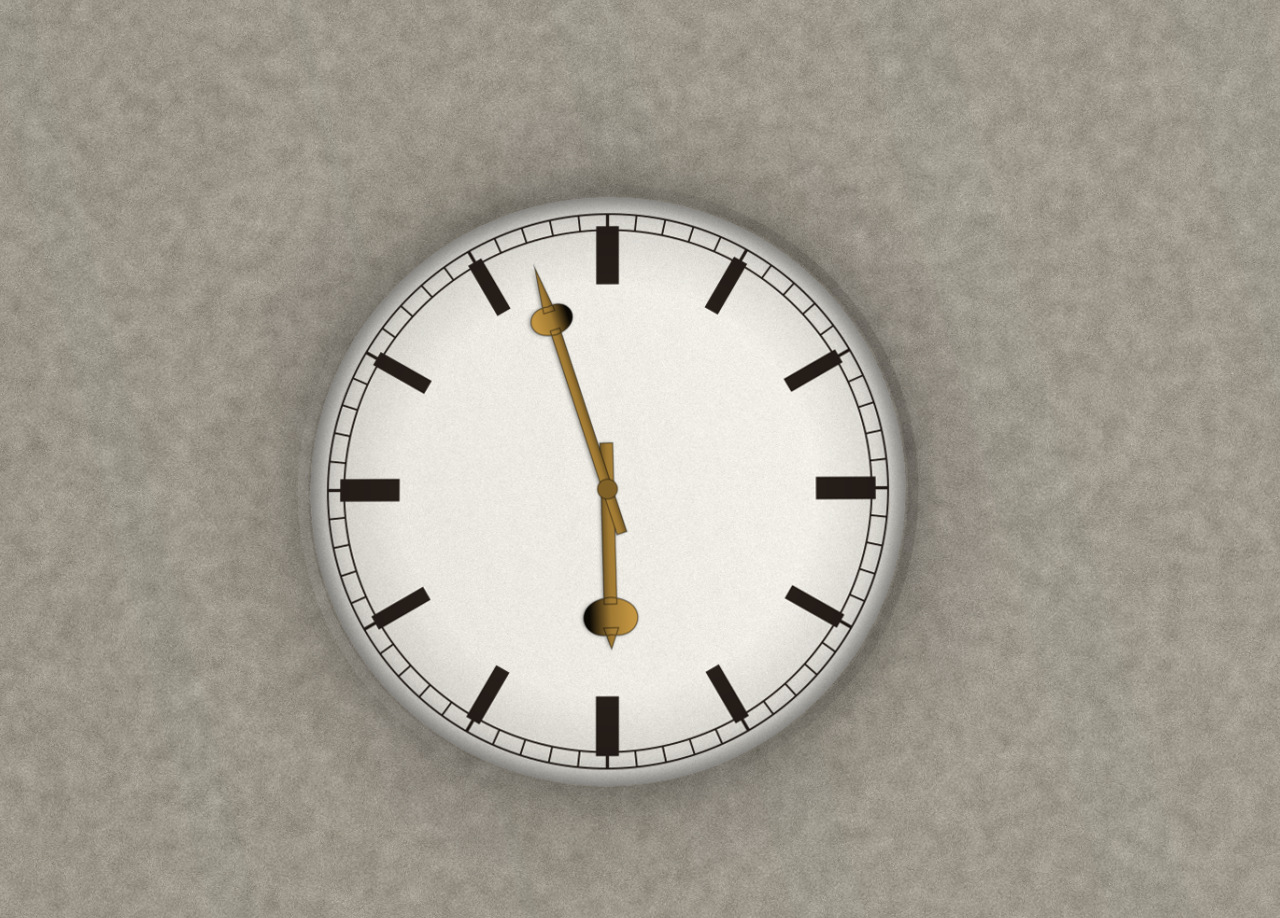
{"hour": 5, "minute": 57}
